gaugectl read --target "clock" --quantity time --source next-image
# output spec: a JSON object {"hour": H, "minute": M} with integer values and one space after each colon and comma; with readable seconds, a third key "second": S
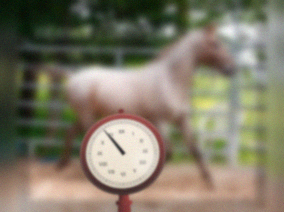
{"hour": 10, "minute": 54}
